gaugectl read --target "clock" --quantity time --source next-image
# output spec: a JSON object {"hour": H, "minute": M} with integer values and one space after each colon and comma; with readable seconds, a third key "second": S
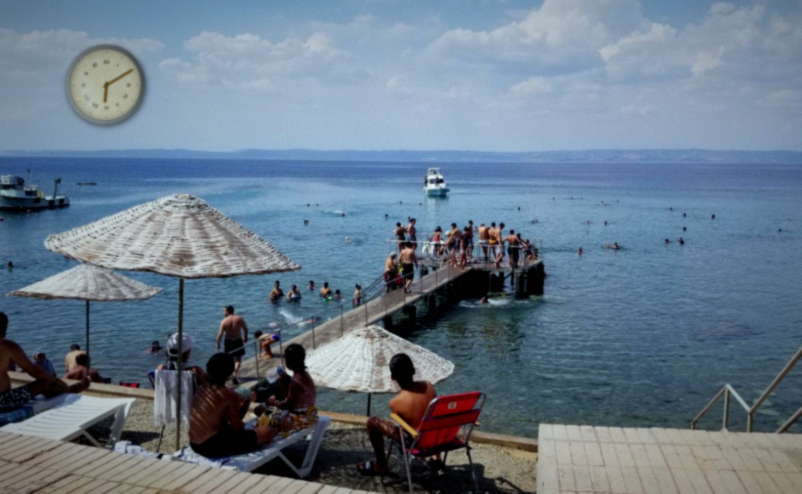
{"hour": 6, "minute": 10}
